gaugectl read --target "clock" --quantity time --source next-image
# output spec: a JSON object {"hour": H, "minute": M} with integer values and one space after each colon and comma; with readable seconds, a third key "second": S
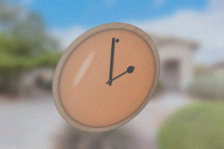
{"hour": 1, "minute": 59}
